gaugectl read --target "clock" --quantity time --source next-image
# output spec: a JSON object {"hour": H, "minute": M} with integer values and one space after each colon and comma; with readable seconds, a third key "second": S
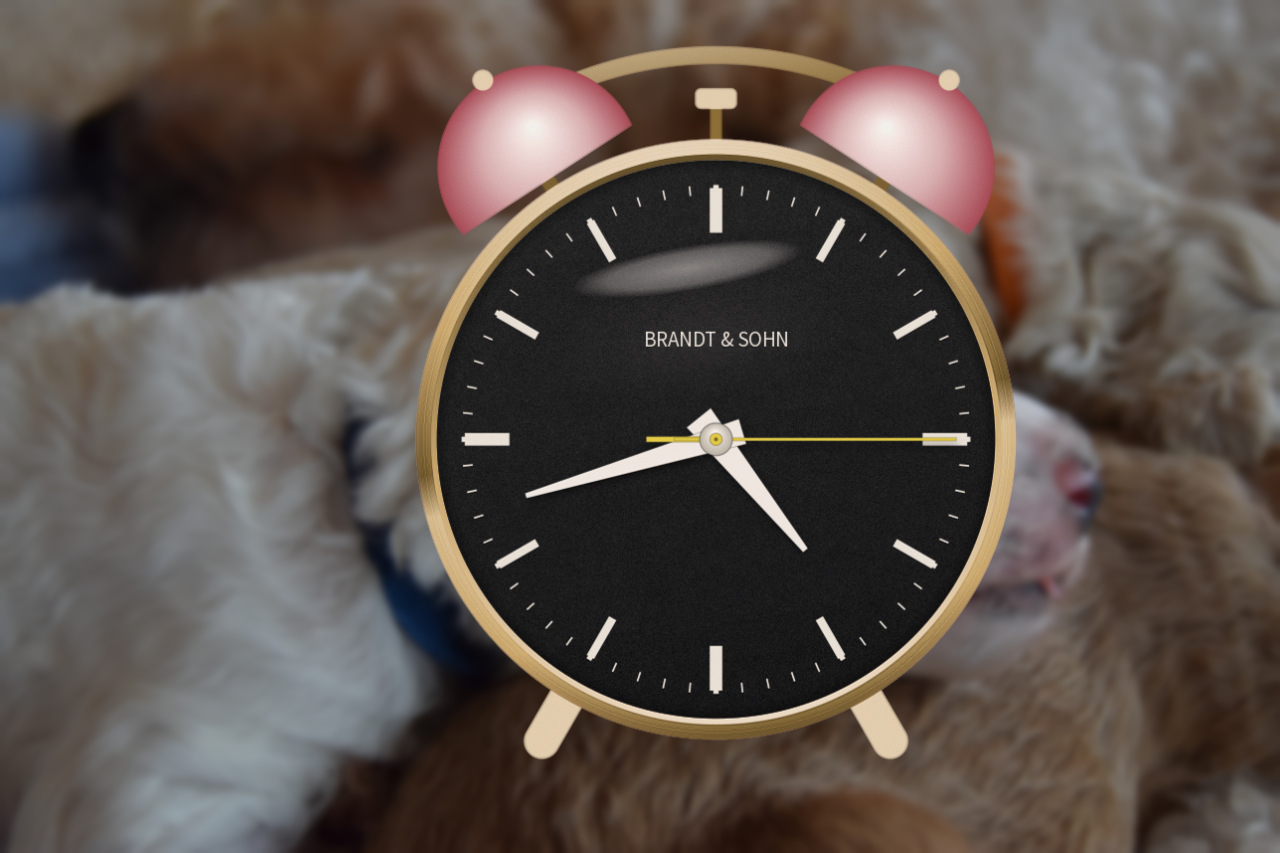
{"hour": 4, "minute": 42, "second": 15}
